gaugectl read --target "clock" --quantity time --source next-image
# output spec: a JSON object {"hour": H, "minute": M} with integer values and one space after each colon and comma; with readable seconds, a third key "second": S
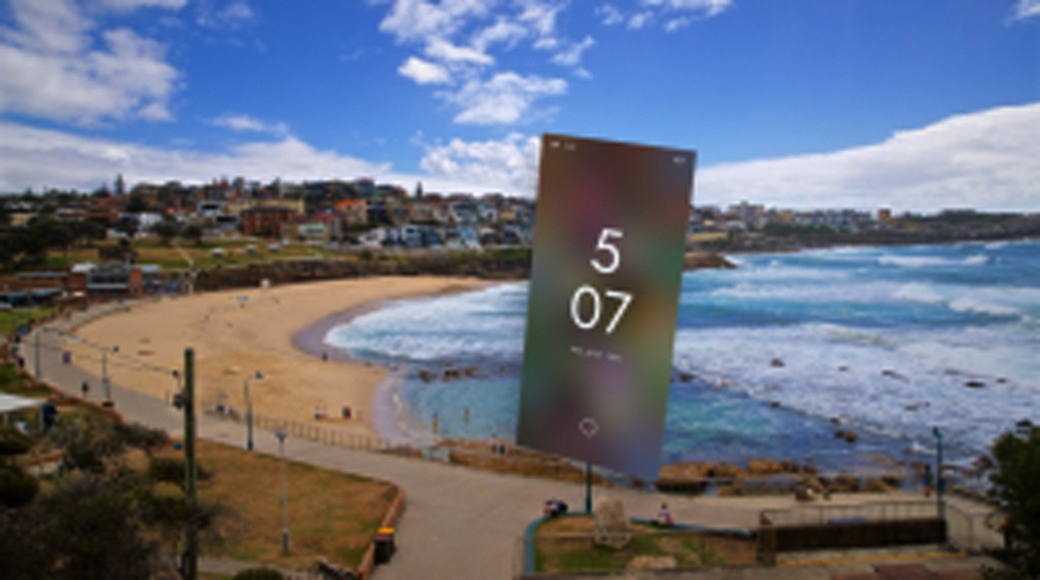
{"hour": 5, "minute": 7}
